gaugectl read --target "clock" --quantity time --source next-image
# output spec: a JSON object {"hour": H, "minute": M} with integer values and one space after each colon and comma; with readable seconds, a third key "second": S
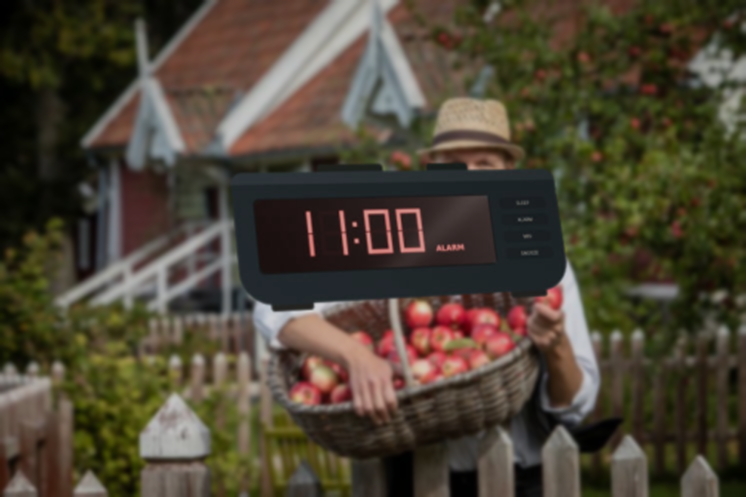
{"hour": 11, "minute": 0}
